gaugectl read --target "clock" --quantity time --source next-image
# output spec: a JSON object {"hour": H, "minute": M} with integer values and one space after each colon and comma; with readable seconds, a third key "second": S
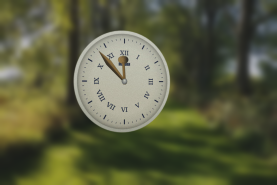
{"hour": 11, "minute": 53}
